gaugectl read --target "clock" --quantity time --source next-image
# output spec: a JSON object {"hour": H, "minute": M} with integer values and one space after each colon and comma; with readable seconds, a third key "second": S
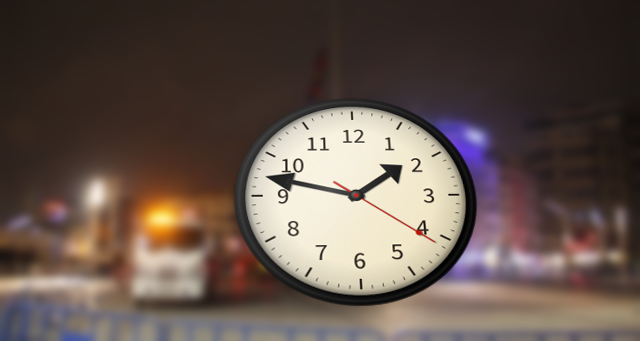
{"hour": 1, "minute": 47, "second": 21}
